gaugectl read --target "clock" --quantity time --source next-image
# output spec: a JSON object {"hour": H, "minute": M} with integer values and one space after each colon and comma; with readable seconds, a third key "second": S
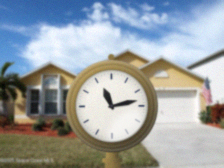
{"hour": 11, "minute": 13}
